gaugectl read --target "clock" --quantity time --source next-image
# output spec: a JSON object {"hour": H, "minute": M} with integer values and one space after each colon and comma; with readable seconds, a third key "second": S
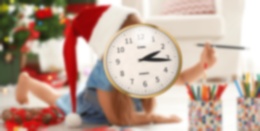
{"hour": 2, "minute": 16}
